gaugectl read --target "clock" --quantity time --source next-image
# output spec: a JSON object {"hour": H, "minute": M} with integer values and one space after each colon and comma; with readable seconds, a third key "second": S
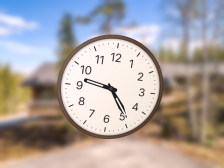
{"hour": 9, "minute": 24}
